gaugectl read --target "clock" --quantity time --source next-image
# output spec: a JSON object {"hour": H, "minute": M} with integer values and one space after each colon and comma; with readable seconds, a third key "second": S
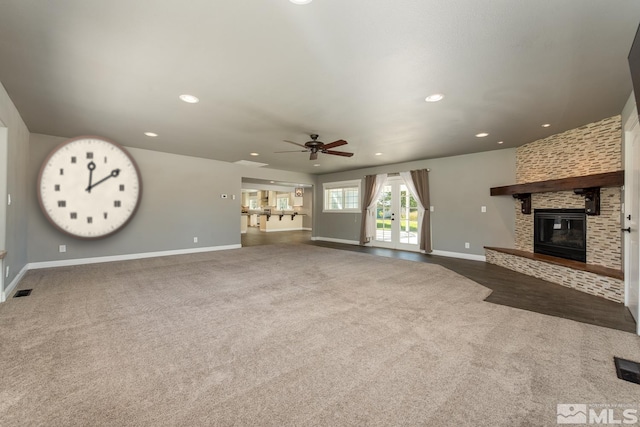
{"hour": 12, "minute": 10}
